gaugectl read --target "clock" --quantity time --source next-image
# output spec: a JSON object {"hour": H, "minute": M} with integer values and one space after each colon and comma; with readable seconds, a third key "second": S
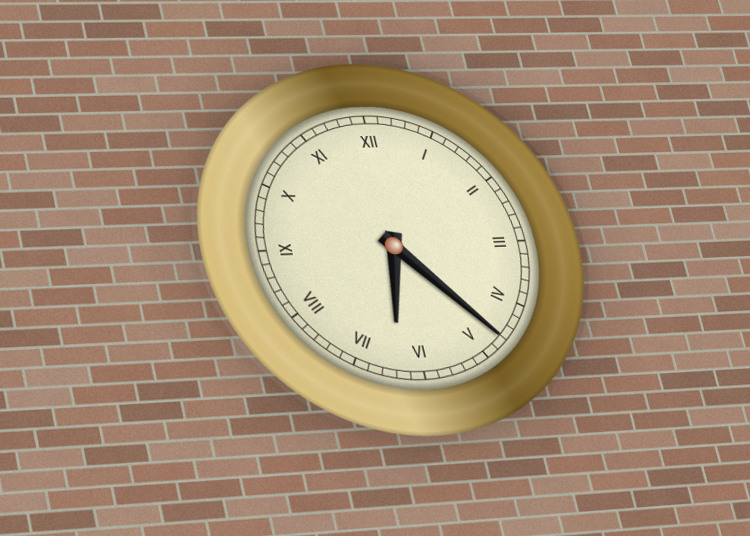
{"hour": 6, "minute": 23}
